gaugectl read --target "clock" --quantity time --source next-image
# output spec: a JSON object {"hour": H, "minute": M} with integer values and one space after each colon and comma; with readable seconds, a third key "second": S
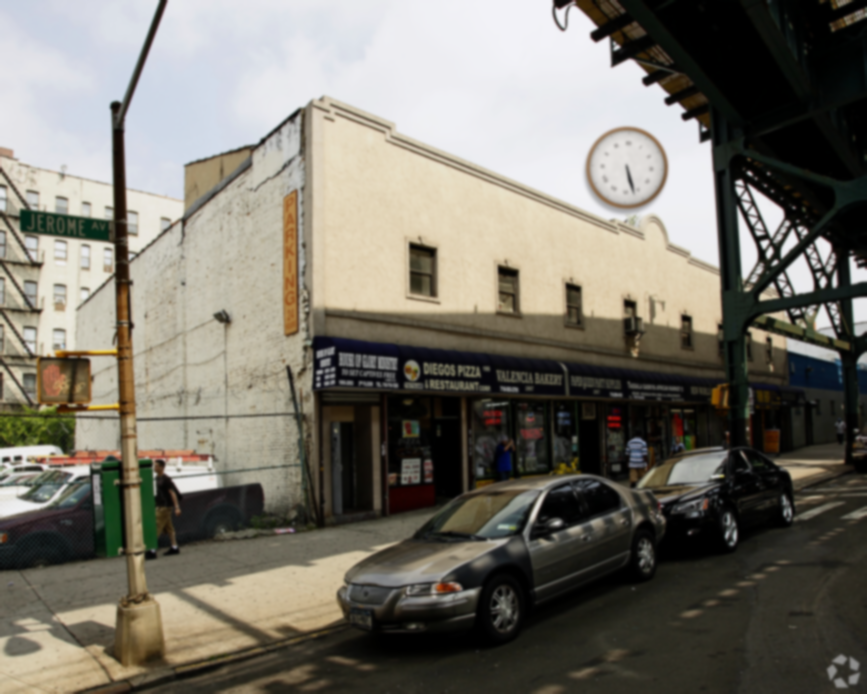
{"hour": 5, "minute": 27}
